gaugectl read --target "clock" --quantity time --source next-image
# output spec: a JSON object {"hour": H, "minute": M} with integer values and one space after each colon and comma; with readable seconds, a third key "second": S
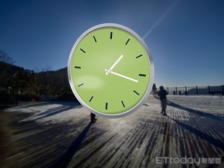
{"hour": 1, "minute": 17}
